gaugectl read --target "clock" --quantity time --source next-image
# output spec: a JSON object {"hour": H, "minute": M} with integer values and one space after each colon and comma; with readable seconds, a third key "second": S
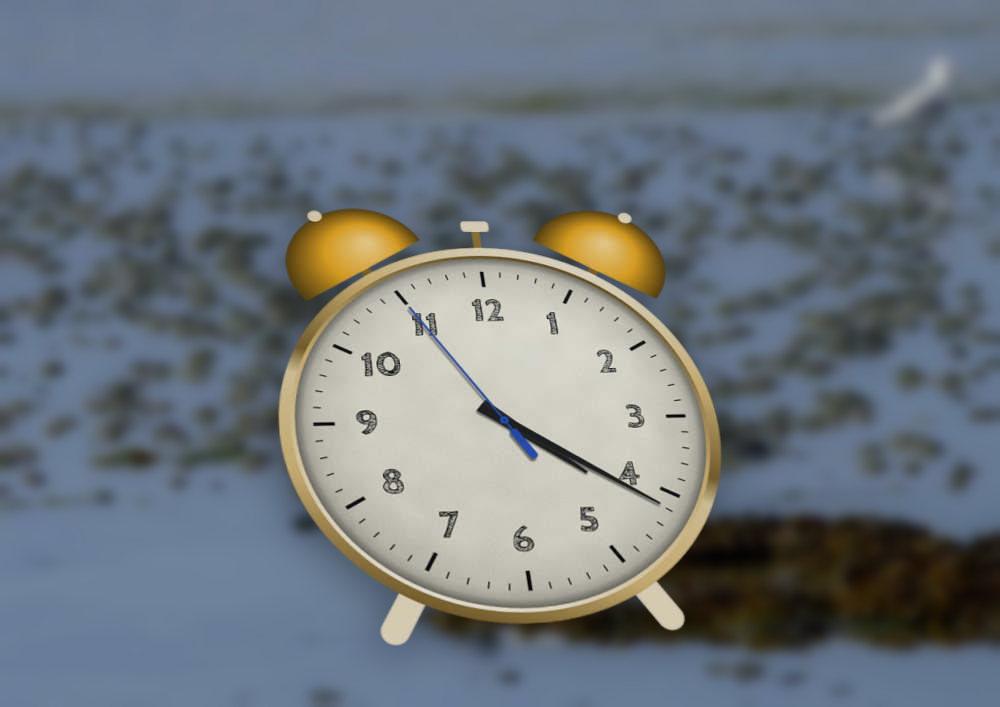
{"hour": 4, "minute": 20, "second": 55}
